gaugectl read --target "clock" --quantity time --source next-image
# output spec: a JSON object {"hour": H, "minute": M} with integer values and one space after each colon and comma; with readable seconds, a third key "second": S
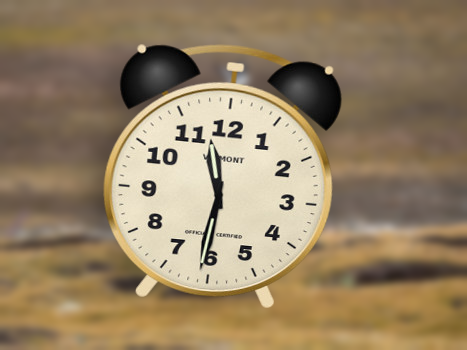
{"hour": 11, "minute": 31}
